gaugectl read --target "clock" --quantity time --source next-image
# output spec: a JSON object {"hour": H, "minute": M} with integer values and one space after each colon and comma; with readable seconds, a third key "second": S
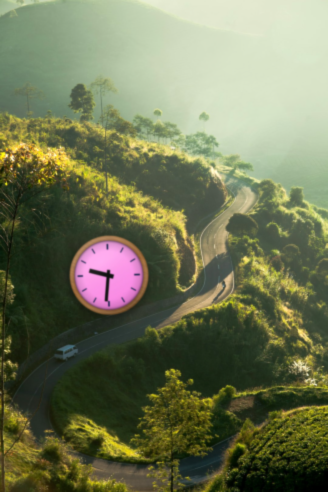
{"hour": 9, "minute": 31}
